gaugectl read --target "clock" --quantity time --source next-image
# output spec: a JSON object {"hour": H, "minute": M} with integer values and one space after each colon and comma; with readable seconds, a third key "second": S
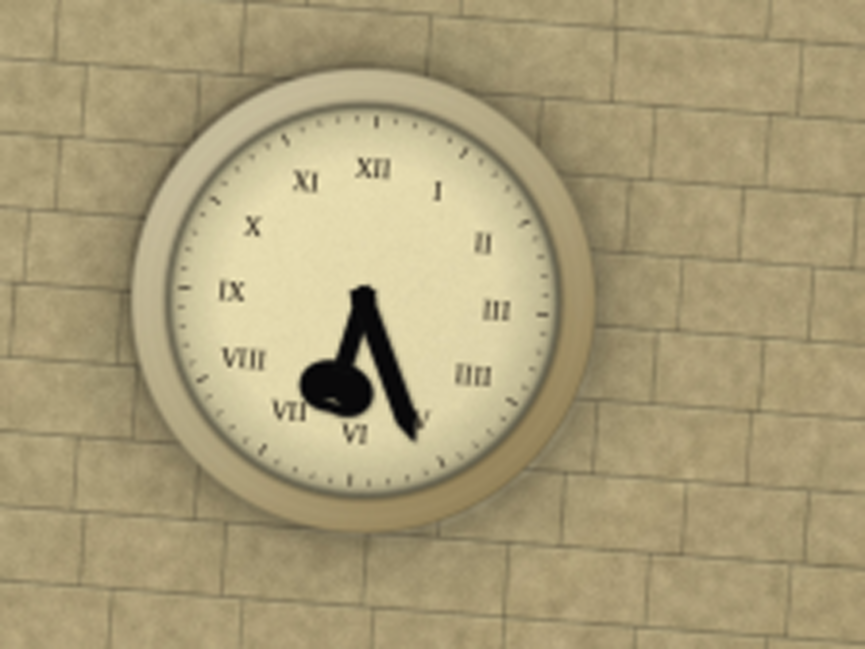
{"hour": 6, "minute": 26}
